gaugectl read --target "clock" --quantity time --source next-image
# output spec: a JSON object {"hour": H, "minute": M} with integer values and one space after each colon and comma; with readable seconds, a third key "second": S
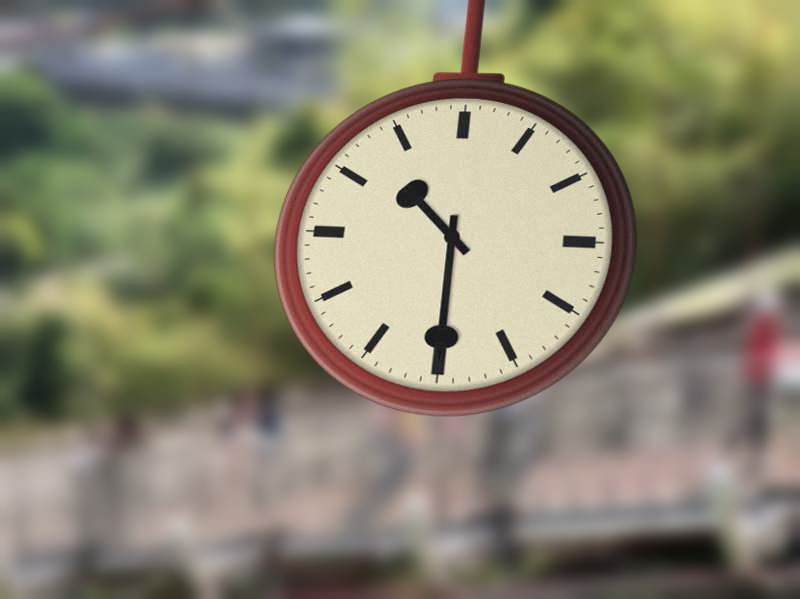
{"hour": 10, "minute": 30}
